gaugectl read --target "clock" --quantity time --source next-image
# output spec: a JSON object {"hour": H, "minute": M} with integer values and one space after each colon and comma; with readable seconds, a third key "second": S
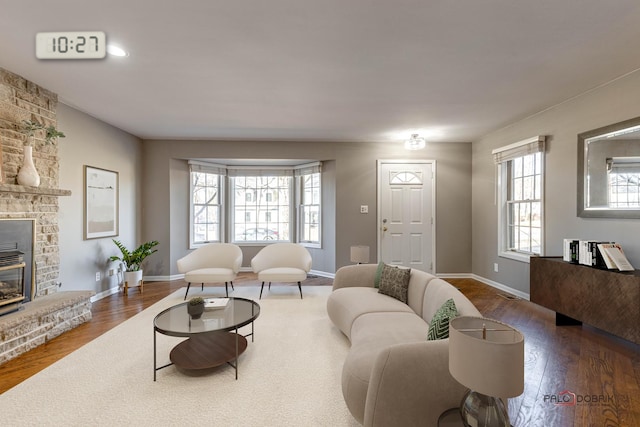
{"hour": 10, "minute": 27}
